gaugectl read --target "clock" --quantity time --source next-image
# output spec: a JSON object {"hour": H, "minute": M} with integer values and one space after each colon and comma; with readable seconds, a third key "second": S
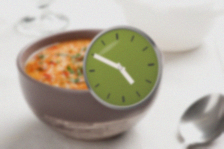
{"hour": 4, "minute": 50}
